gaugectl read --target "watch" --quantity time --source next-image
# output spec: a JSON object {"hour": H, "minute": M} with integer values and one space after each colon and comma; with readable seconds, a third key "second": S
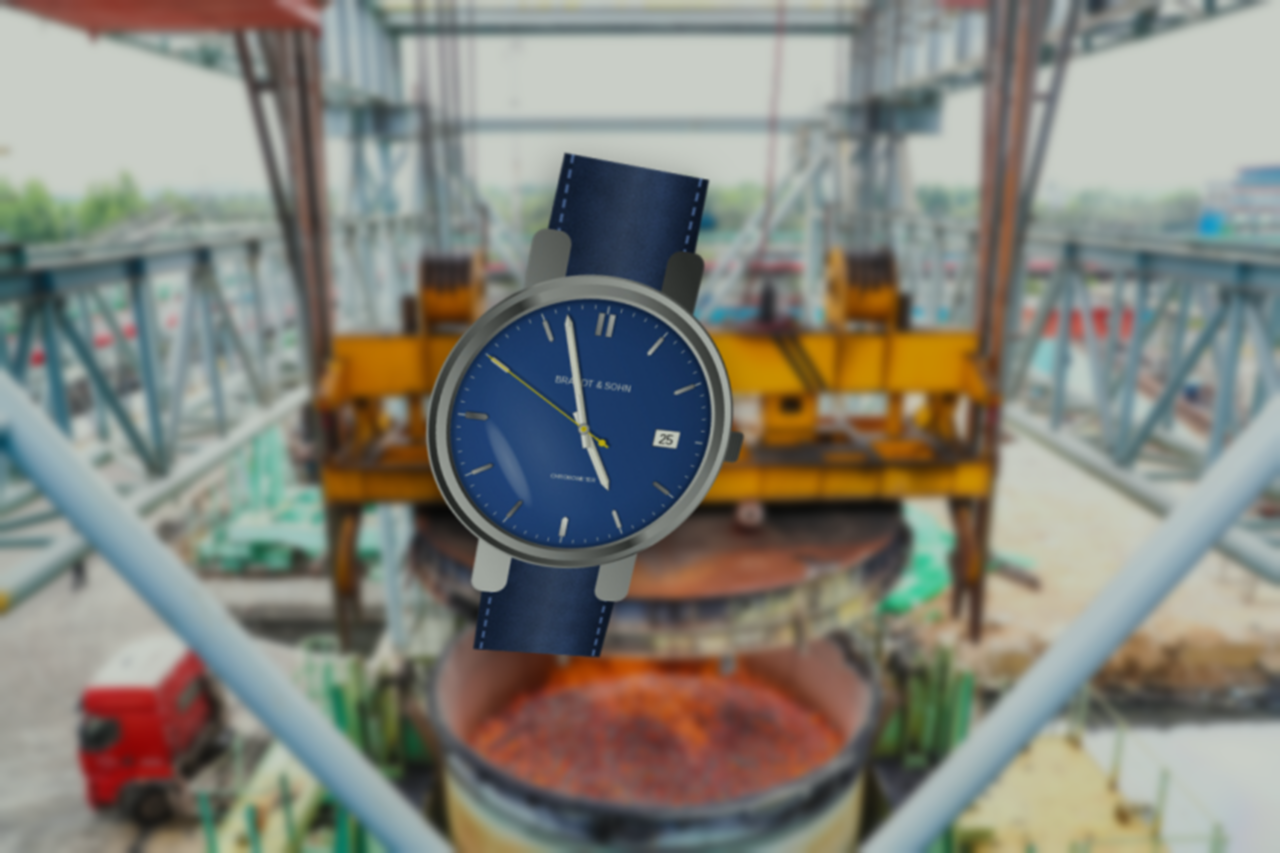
{"hour": 4, "minute": 56, "second": 50}
